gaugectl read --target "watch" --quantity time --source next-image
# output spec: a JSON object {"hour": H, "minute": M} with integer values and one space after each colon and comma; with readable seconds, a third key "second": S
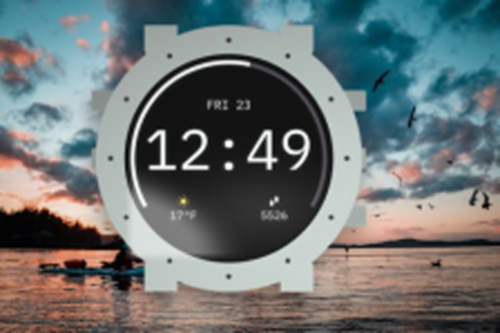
{"hour": 12, "minute": 49}
